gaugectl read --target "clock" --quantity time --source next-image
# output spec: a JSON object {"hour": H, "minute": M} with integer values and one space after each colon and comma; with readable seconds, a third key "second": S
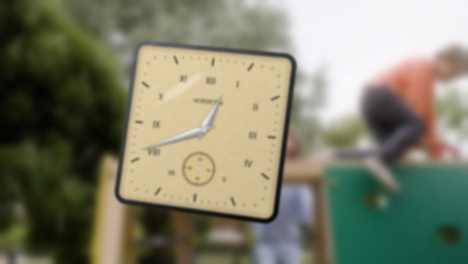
{"hour": 12, "minute": 41}
